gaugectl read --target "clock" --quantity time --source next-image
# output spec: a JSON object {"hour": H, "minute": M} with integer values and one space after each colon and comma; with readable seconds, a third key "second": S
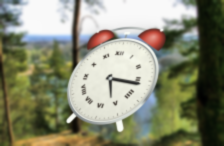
{"hour": 5, "minute": 16}
